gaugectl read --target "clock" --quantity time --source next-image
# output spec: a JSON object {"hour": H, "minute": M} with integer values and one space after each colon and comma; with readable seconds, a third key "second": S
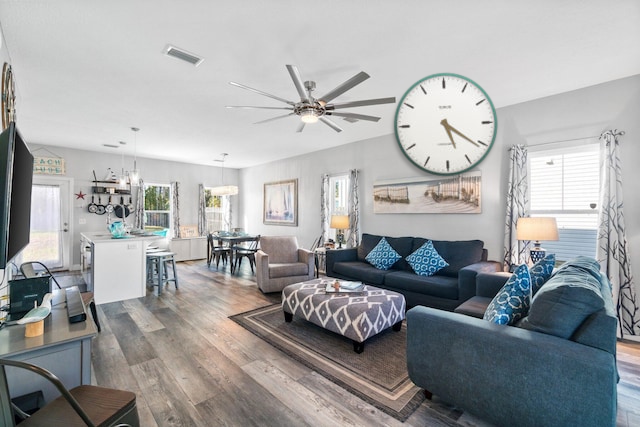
{"hour": 5, "minute": 21}
